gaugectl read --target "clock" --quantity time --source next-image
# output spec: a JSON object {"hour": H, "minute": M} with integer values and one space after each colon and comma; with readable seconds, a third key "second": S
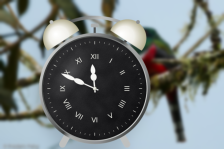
{"hour": 11, "minute": 49}
